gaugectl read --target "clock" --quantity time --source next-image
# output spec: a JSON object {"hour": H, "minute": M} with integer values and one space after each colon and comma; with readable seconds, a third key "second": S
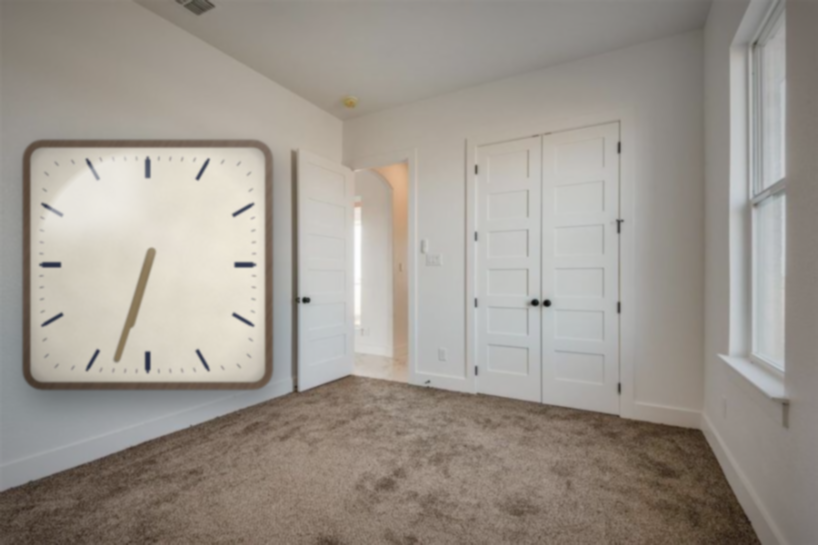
{"hour": 6, "minute": 33}
